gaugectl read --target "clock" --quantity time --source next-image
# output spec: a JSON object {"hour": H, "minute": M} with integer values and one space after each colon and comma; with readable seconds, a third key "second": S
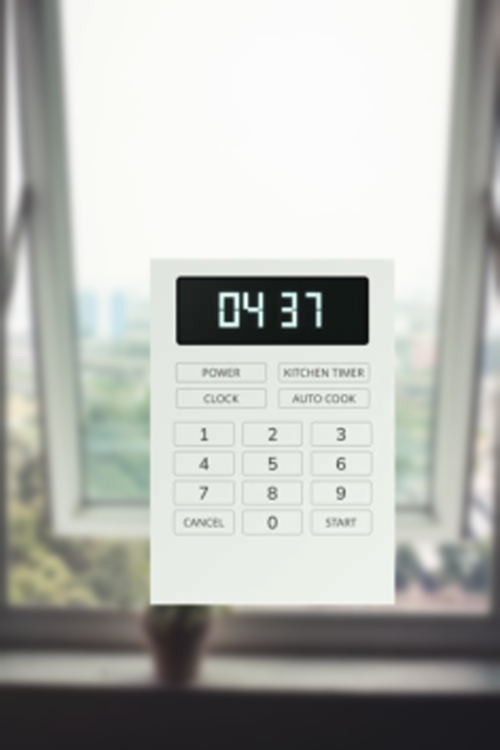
{"hour": 4, "minute": 37}
